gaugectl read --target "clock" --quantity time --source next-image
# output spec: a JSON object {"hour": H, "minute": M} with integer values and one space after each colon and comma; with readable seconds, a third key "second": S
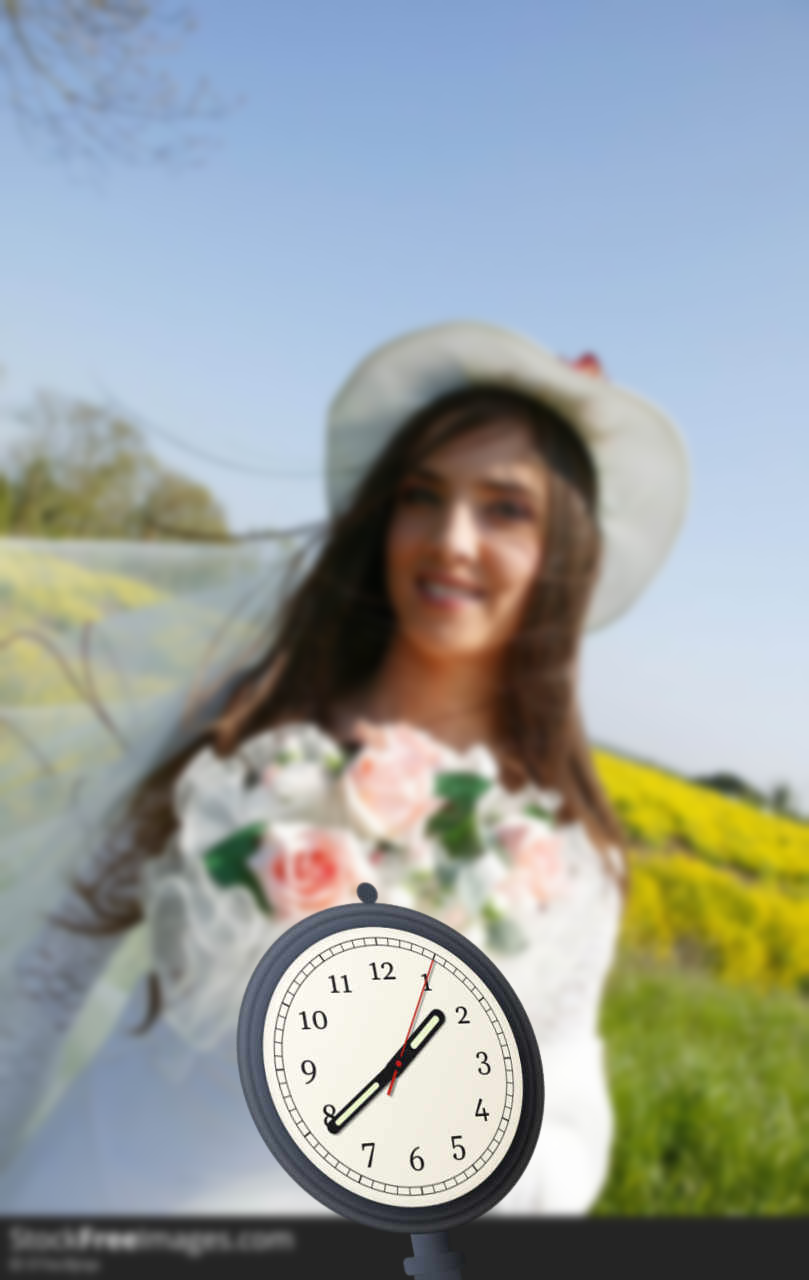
{"hour": 1, "minute": 39, "second": 5}
